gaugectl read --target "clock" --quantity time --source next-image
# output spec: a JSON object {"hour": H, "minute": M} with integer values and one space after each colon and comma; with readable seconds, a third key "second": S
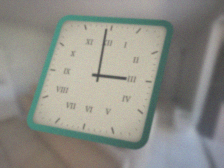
{"hour": 2, "minute": 59}
